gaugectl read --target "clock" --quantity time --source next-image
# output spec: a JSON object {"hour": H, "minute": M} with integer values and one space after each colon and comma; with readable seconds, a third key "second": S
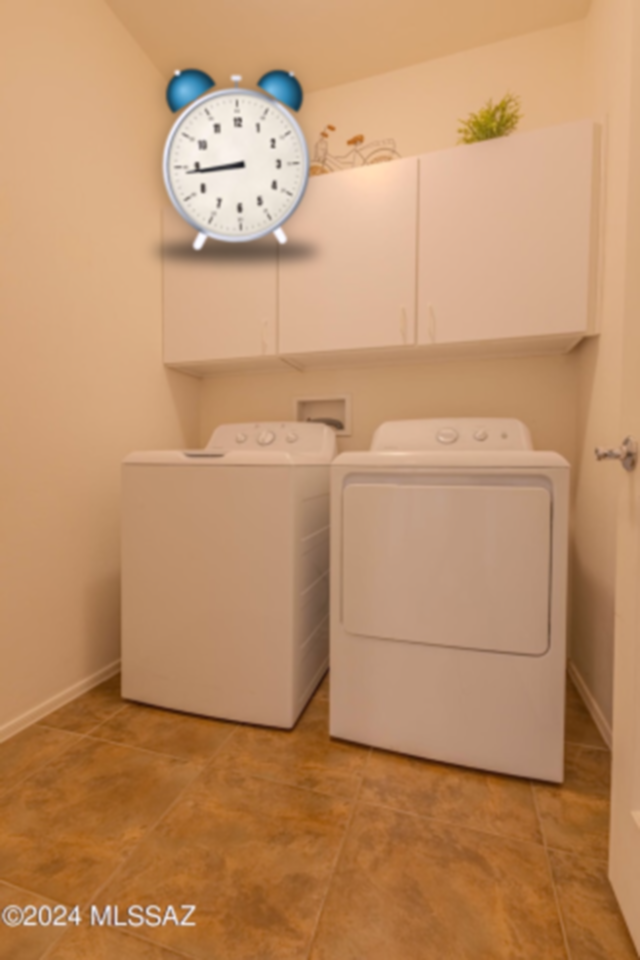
{"hour": 8, "minute": 44}
